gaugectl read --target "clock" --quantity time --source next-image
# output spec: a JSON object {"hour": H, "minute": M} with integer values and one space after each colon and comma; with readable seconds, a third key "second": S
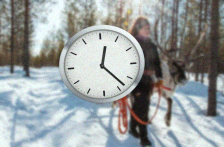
{"hour": 12, "minute": 23}
